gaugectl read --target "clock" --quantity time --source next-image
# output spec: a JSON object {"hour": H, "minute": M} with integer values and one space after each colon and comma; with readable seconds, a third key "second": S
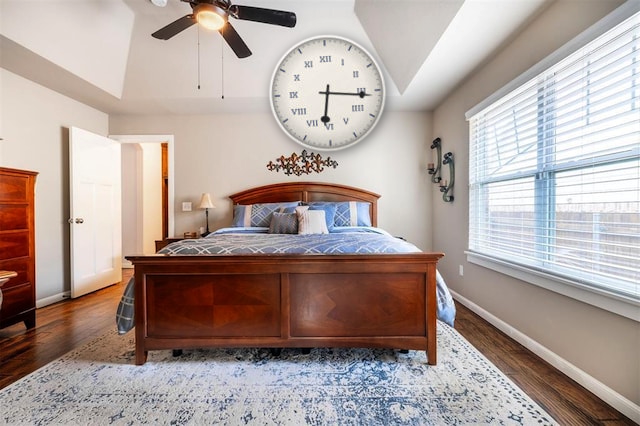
{"hour": 6, "minute": 16}
